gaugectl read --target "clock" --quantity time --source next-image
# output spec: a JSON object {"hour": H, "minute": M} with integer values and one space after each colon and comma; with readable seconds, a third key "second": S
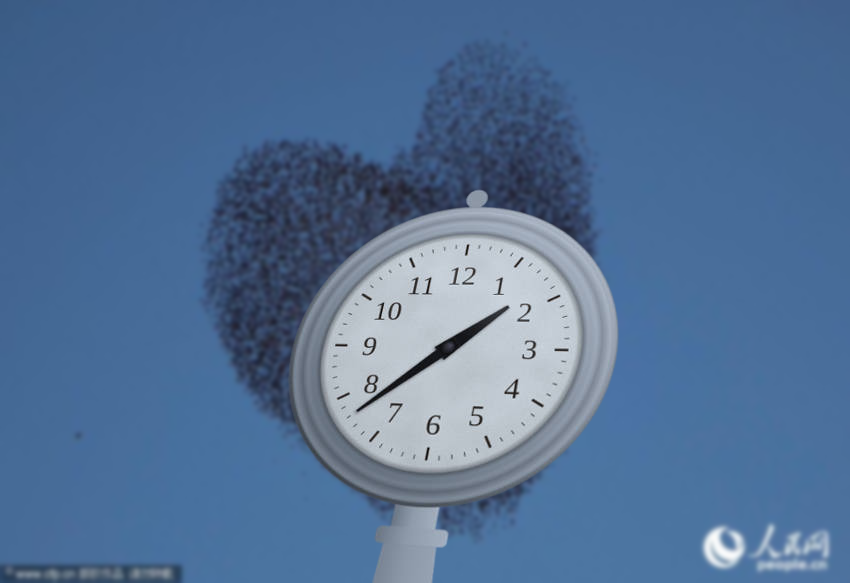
{"hour": 1, "minute": 38}
